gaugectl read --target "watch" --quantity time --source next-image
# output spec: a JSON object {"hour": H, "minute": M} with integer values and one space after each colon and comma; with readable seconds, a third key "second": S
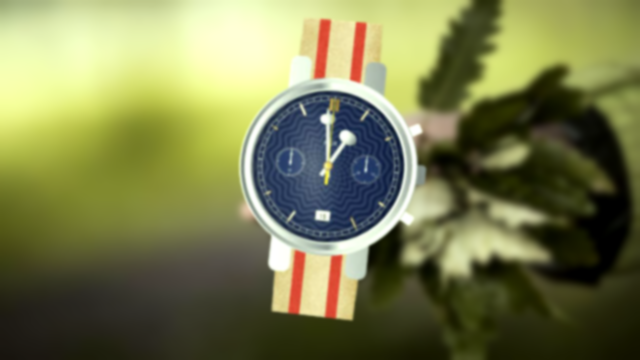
{"hour": 12, "minute": 59}
